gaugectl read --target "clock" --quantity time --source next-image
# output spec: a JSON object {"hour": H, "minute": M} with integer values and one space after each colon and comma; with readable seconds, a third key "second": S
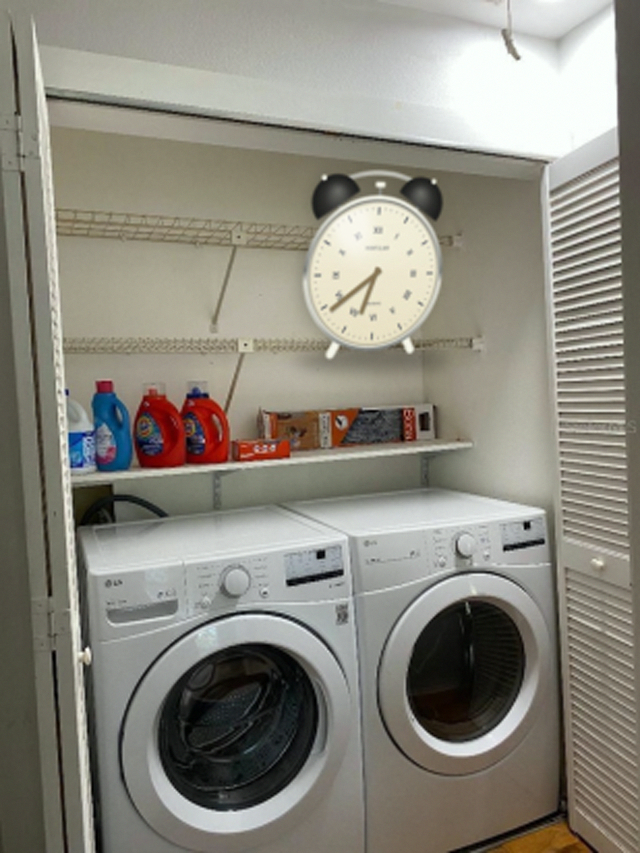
{"hour": 6, "minute": 39}
